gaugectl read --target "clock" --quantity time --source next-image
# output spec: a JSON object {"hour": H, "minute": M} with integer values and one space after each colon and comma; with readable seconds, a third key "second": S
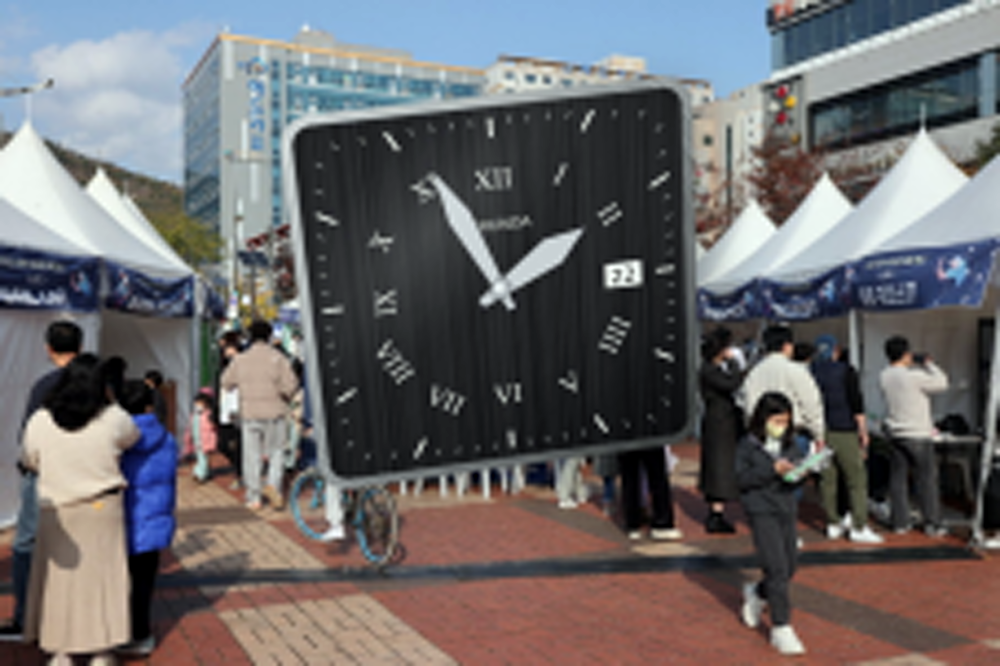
{"hour": 1, "minute": 56}
